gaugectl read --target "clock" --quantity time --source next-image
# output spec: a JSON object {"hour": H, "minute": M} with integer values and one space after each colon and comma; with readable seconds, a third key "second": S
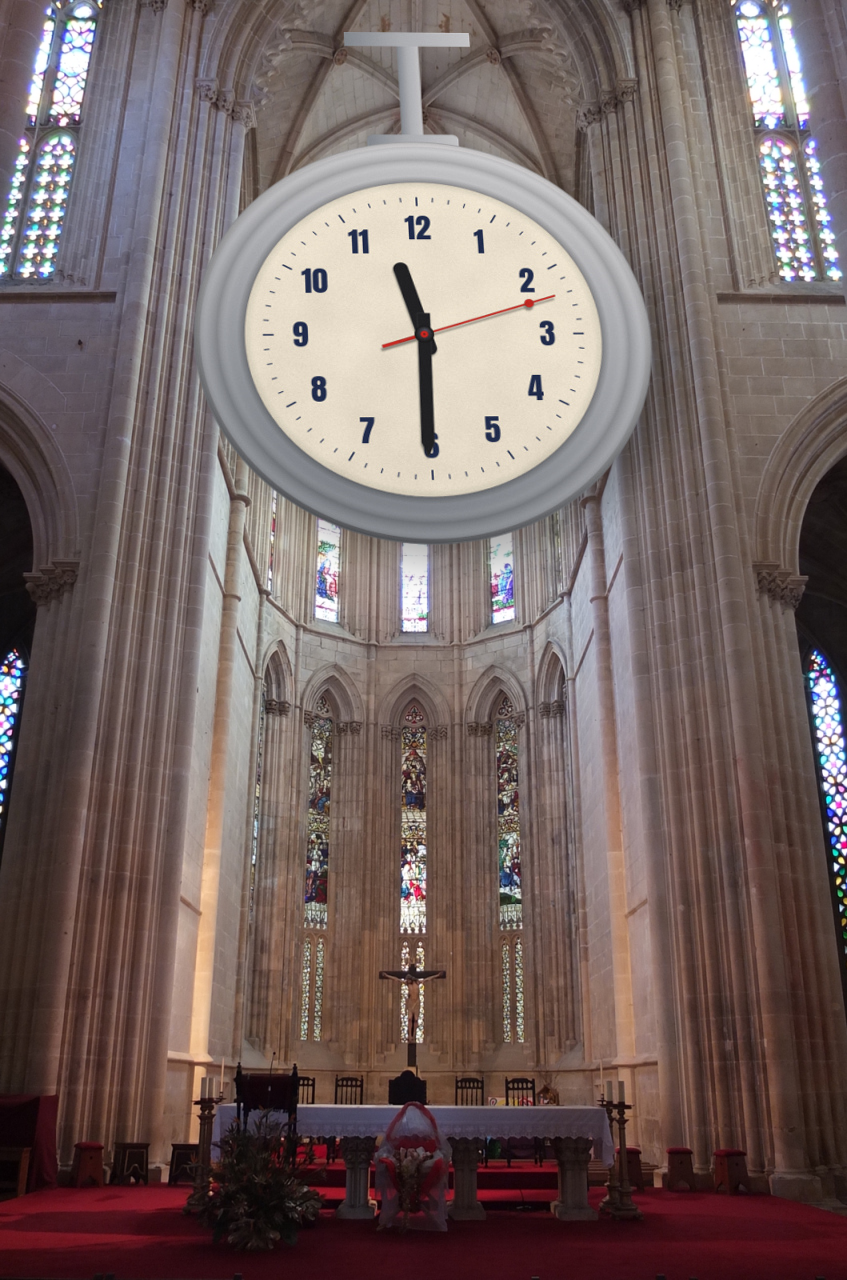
{"hour": 11, "minute": 30, "second": 12}
